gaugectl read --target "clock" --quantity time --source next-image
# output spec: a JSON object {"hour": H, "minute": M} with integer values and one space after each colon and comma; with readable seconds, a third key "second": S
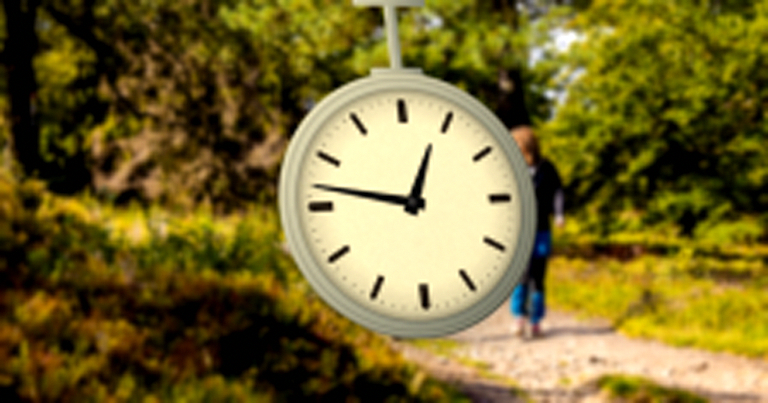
{"hour": 12, "minute": 47}
